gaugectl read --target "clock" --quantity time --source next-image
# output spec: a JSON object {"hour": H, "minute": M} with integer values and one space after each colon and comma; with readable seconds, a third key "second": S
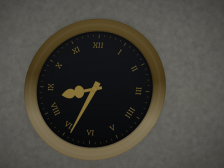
{"hour": 8, "minute": 34}
